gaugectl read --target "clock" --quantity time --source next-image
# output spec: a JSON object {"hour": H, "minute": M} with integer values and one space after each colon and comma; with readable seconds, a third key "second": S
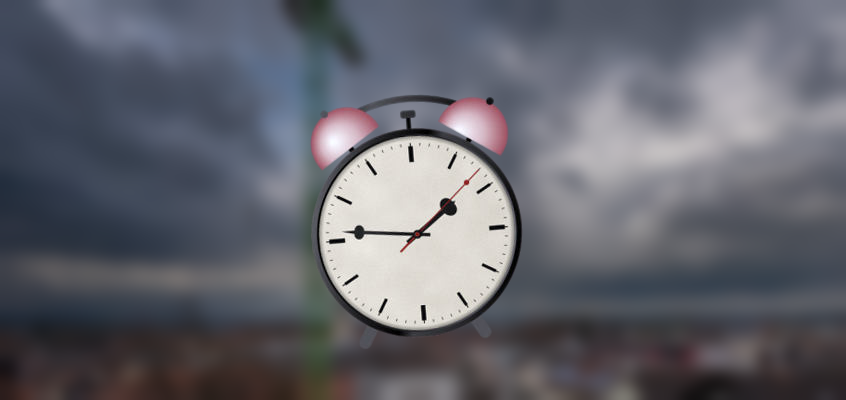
{"hour": 1, "minute": 46, "second": 8}
